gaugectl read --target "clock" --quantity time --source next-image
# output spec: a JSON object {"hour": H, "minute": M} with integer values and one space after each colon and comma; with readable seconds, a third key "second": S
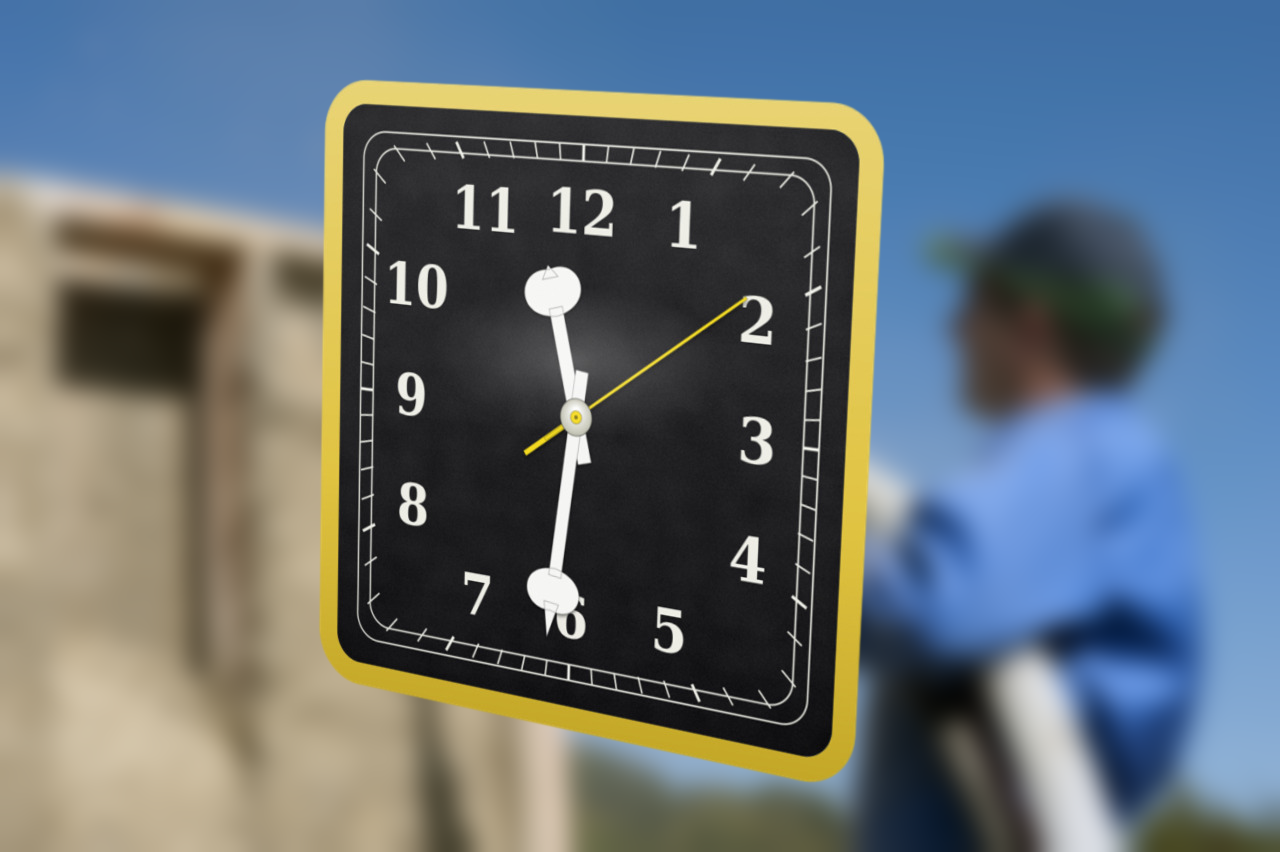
{"hour": 11, "minute": 31, "second": 9}
